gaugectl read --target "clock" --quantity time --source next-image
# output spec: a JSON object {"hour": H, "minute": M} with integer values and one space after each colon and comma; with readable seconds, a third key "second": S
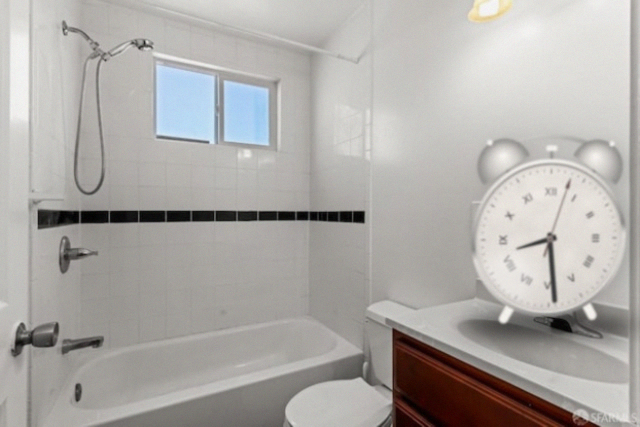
{"hour": 8, "minute": 29, "second": 3}
